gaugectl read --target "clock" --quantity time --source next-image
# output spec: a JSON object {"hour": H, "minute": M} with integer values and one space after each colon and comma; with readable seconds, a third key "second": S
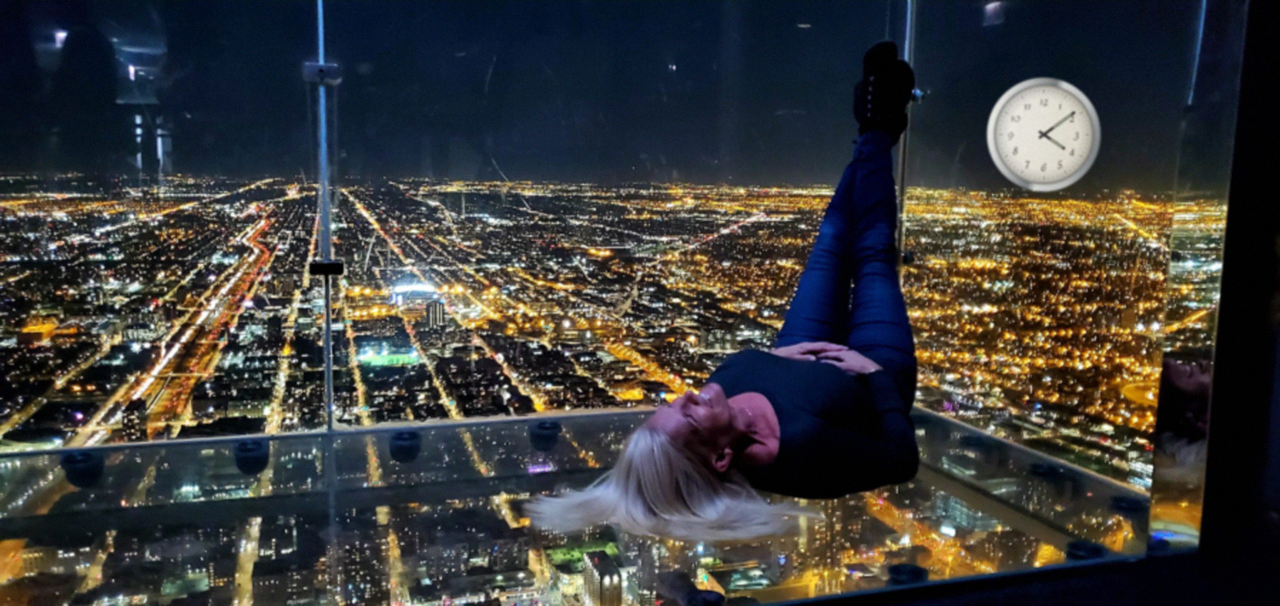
{"hour": 4, "minute": 9}
